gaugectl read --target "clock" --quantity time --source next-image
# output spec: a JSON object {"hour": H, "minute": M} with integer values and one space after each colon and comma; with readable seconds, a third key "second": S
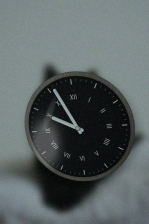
{"hour": 9, "minute": 56}
